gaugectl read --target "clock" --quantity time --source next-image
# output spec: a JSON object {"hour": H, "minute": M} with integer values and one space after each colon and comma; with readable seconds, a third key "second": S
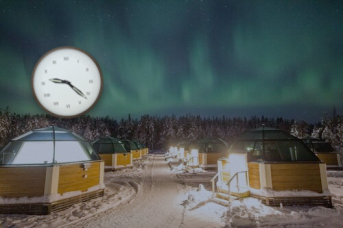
{"hour": 9, "minute": 22}
